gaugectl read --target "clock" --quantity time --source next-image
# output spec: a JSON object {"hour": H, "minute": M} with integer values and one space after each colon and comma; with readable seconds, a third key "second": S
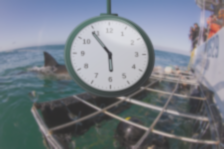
{"hour": 5, "minute": 54}
